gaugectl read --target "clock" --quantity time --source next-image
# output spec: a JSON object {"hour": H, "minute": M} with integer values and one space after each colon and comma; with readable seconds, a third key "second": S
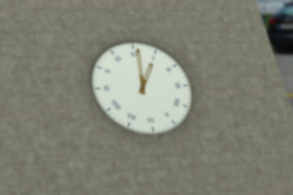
{"hour": 1, "minute": 1}
